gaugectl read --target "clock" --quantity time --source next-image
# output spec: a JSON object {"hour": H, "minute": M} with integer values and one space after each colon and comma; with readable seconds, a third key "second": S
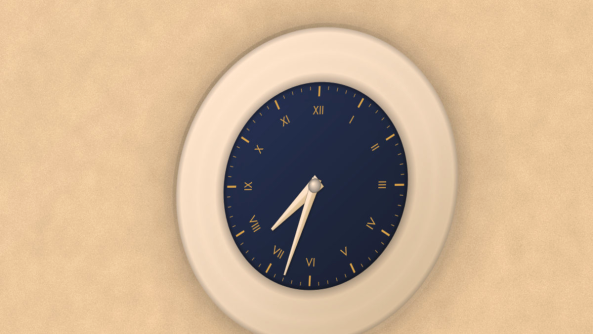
{"hour": 7, "minute": 33}
